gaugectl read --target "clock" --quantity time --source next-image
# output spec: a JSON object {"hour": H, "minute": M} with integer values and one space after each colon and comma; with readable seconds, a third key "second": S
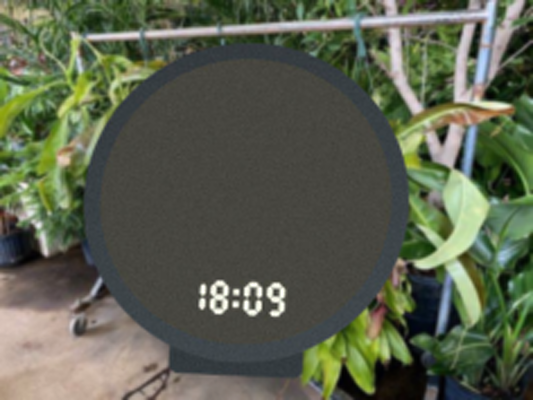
{"hour": 18, "minute": 9}
